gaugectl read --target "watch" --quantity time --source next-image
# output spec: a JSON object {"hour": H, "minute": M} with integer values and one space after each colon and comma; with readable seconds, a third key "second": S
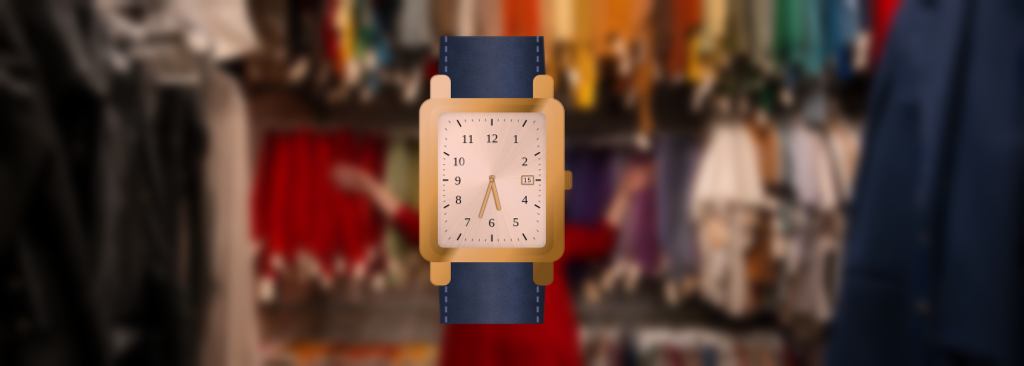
{"hour": 5, "minute": 33}
